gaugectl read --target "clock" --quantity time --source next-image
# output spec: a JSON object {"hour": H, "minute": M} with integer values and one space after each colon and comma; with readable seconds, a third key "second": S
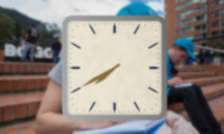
{"hour": 7, "minute": 40}
